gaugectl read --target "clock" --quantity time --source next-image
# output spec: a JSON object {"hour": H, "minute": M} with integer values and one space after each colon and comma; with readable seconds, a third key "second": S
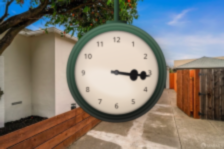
{"hour": 3, "minute": 16}
